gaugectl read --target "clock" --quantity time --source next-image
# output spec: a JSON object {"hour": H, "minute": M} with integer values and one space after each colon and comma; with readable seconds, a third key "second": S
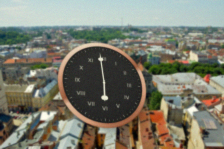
{"hour": 5, "minute": 59}
